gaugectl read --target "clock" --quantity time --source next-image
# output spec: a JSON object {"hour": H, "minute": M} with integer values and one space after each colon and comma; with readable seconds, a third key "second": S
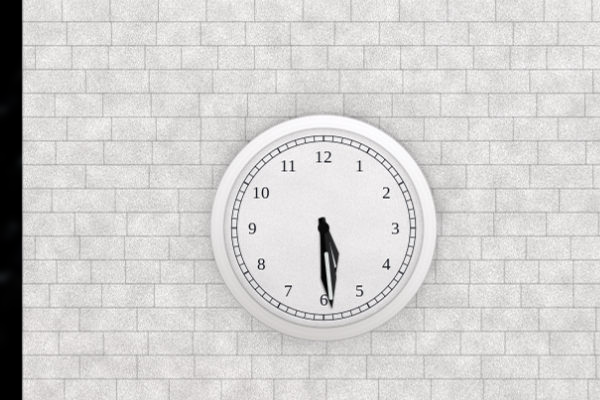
{"hour": 5, "minute": 29}
